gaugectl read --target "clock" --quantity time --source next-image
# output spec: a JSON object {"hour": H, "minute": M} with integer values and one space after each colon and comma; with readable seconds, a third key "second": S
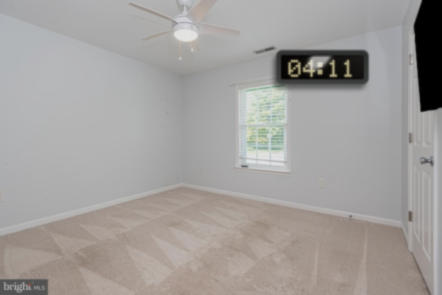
{"hour": 4, "minute": 11}
